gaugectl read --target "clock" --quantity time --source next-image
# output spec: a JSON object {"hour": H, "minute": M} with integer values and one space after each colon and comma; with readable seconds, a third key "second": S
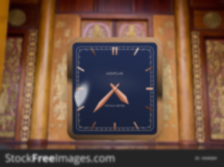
{"hour": 4, "minute": 37}
